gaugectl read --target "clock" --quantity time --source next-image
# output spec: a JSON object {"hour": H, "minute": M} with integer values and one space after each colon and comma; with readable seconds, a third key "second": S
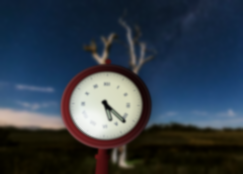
{"hour": 5, "minute": 22}
